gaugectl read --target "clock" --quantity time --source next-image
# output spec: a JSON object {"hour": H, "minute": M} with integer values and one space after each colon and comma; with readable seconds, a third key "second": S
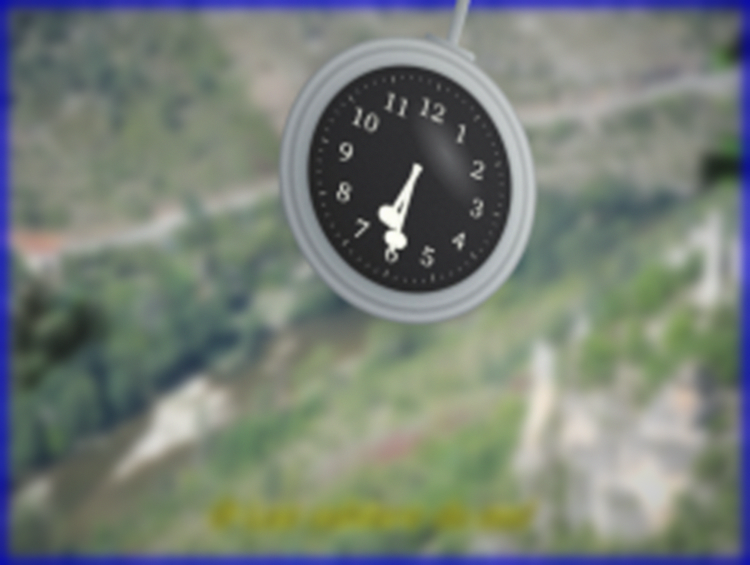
{"hour": 6, "minute": 30}
